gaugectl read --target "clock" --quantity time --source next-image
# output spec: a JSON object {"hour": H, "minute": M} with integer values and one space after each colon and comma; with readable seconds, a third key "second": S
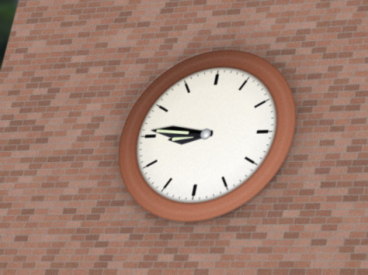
{"hour": 8, "minute": 46}
